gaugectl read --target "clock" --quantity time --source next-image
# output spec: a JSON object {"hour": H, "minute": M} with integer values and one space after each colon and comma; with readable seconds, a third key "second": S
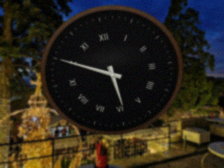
{"hour": 5, "minute": 50}
